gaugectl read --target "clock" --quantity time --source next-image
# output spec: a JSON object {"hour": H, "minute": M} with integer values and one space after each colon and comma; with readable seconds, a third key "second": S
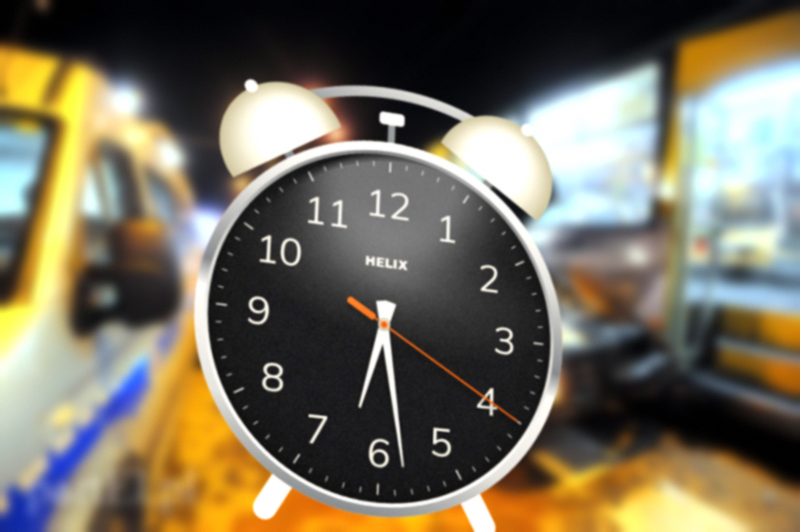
{"hour": 6, "minute": 28, "second": 20}
